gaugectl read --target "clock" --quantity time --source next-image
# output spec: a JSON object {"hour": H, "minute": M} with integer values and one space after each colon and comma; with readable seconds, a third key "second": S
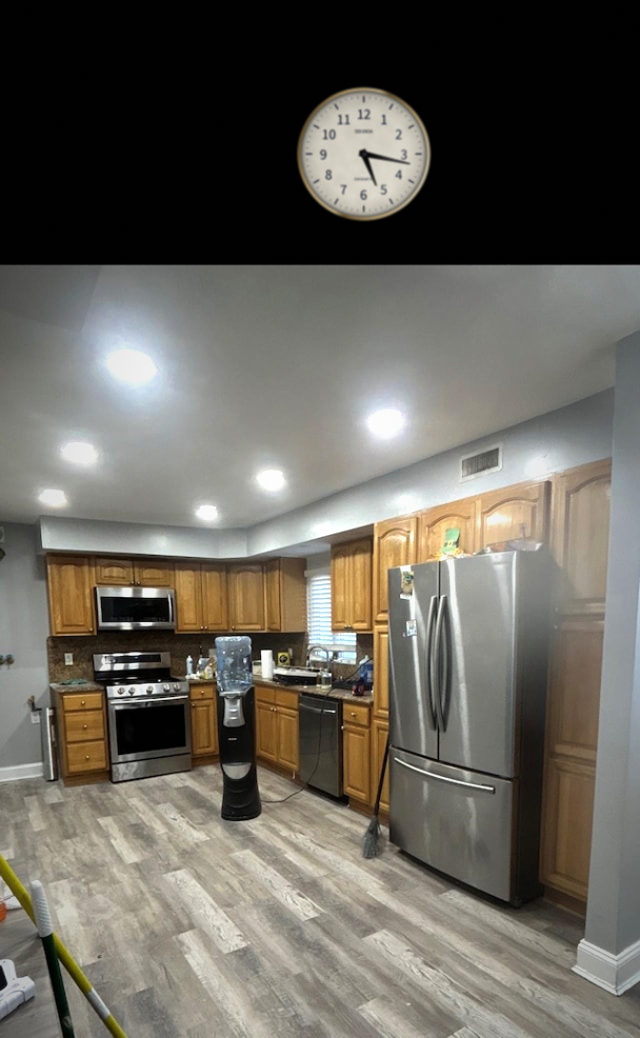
{"hour": 5, "minute": 17}
